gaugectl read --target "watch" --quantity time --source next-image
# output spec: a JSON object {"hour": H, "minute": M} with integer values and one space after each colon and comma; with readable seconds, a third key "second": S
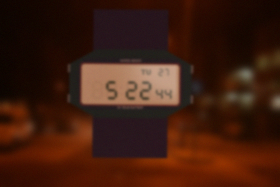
{"hour": 5, "minute": 22, "second": 44}
